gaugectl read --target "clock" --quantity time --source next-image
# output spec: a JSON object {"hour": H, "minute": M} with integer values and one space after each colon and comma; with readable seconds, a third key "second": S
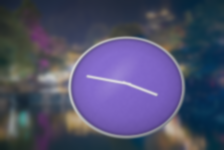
{"hour": 3, "minute": 47}
